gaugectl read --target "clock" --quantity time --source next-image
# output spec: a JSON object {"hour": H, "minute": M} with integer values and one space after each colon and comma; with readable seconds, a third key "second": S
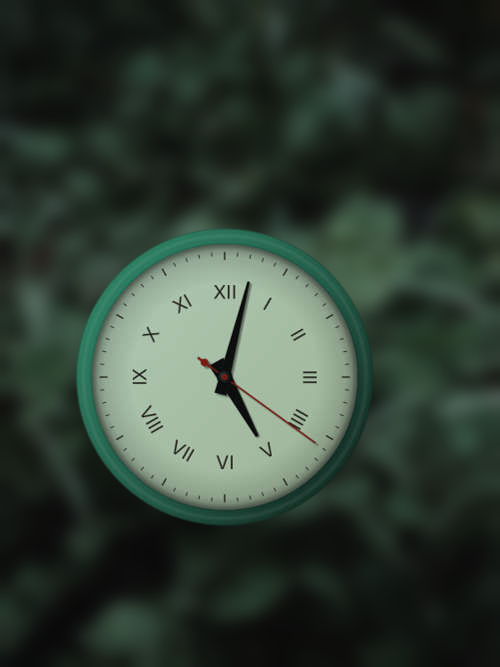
{"hour": 5, "minute": 2, "second": 21}
